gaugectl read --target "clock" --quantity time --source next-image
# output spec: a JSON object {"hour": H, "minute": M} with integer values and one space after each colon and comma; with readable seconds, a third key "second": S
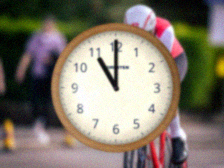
{"hour": 11, "minute": 0}
